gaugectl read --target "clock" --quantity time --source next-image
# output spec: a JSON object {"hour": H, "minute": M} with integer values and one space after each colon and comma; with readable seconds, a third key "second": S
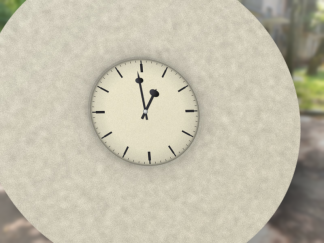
{"hour": 12, "minute": 59}
